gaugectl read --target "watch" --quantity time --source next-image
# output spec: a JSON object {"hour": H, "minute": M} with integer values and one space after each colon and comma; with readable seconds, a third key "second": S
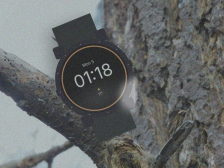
{"hour": 1, "minute": 18}
